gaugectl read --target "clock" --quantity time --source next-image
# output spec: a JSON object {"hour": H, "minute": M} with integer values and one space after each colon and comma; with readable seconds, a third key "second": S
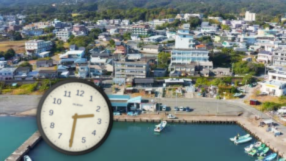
{"hour": 2, "minute": 30}
